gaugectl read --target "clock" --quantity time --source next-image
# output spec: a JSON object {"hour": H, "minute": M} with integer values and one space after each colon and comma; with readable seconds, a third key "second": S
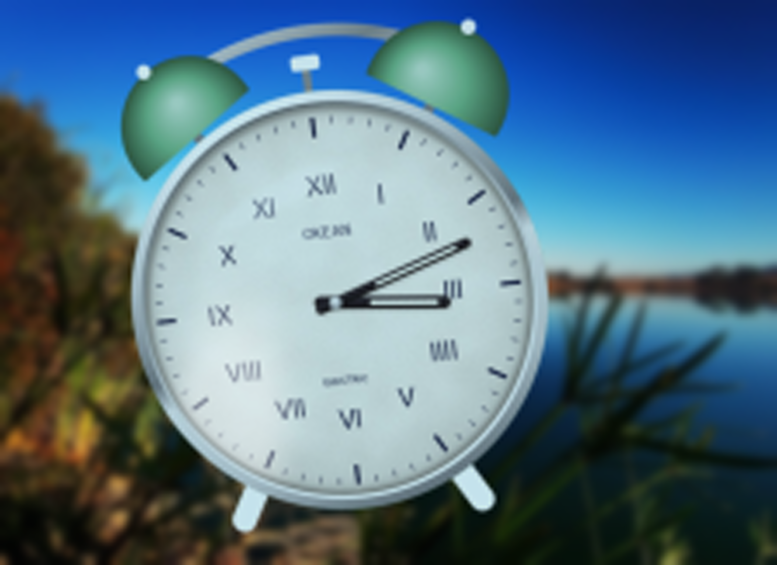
{"hour": 3, "minute": 12}
